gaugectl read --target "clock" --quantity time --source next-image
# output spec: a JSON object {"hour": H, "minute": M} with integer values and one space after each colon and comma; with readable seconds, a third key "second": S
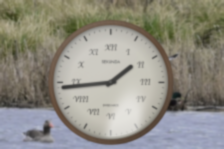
{"hour": 1, "minute": 44}
